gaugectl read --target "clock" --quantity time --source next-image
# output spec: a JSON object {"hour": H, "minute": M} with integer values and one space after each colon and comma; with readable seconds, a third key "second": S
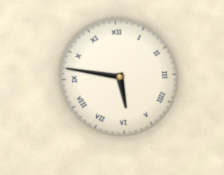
{"hour": 5, "minute": 47}
